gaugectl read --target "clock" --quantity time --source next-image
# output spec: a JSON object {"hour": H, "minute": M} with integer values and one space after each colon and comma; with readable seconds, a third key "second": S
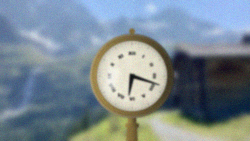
{"hour": 6, "minute": 18}
